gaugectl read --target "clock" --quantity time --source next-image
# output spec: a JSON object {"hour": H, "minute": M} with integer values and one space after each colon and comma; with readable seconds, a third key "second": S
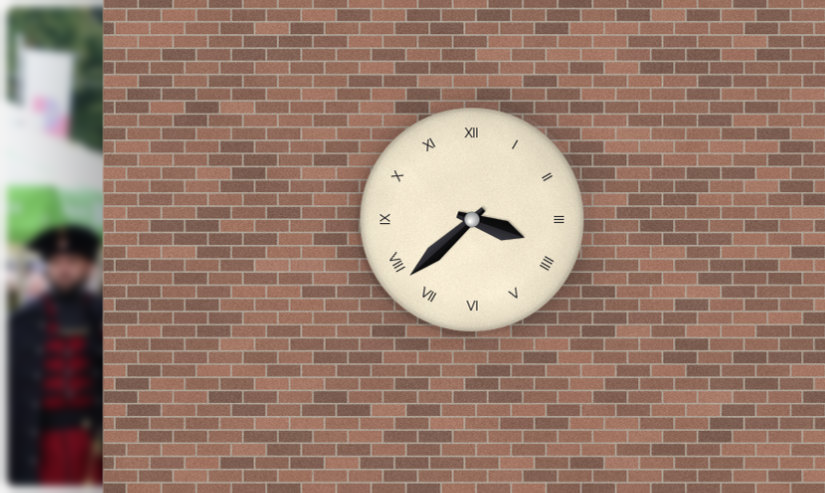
{"hour": 3, "minute": 38}
